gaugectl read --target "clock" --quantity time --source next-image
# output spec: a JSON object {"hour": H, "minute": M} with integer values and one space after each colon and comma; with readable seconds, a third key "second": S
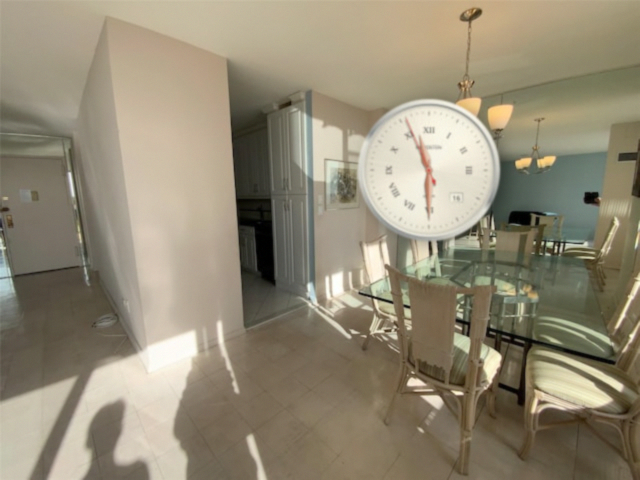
{"hour": 11, "minute": 29, "second": 56}
